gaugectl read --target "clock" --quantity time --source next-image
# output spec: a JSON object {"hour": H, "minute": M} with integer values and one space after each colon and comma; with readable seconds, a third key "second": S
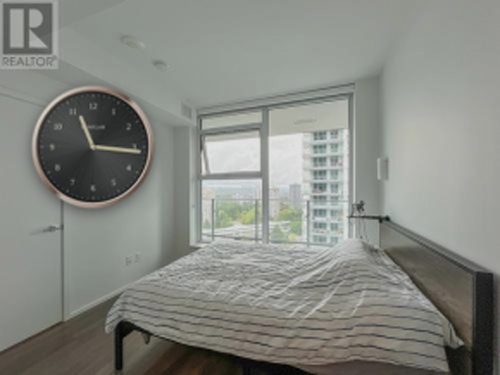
{"hour": 11, "minute": 16}
